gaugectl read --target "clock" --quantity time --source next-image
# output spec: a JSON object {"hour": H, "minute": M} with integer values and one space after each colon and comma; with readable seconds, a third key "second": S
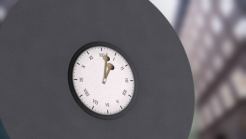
{"hour": 1, "minute": 2}
